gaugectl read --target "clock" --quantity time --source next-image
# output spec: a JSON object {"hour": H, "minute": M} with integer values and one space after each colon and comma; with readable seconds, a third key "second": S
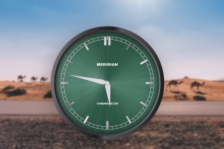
{"hour": 5, "minute": 47}
